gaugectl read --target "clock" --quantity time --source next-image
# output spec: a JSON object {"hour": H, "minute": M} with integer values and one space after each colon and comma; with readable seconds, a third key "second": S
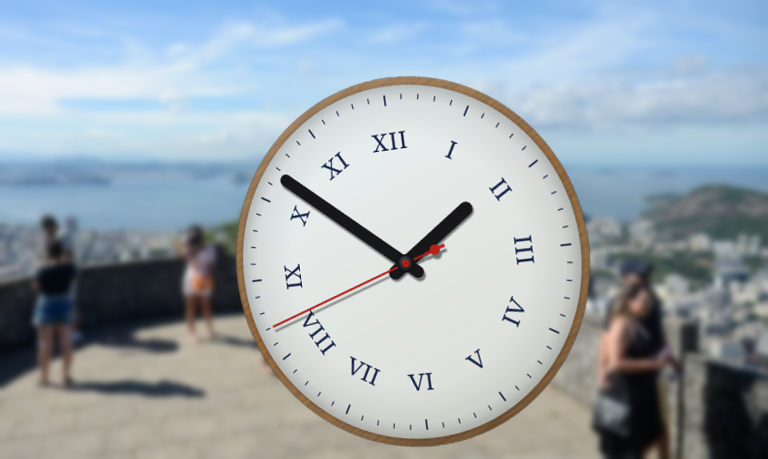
{"hour": 1, "minute": 51, "second": 42}
